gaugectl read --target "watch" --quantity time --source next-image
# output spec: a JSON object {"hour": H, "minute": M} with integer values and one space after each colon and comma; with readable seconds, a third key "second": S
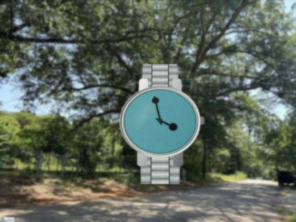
{"hour": 3, "minute": 58}
